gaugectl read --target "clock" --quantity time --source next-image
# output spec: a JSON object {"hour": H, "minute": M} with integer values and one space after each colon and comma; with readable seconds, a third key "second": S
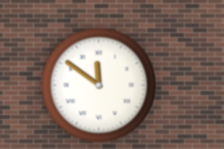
{"hour": 11, "minute": 51}
